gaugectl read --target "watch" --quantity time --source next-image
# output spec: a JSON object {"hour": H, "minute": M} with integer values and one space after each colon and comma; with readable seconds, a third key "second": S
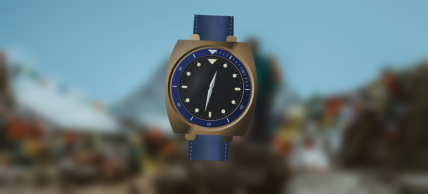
{"hour": 12, "minute": 32}
